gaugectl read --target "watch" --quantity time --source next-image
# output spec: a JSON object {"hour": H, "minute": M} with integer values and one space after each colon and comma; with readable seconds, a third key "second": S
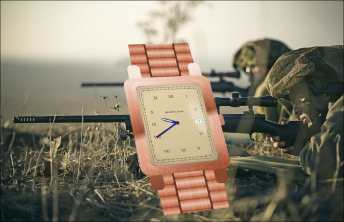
{"hour": 9, "minute": 40}
